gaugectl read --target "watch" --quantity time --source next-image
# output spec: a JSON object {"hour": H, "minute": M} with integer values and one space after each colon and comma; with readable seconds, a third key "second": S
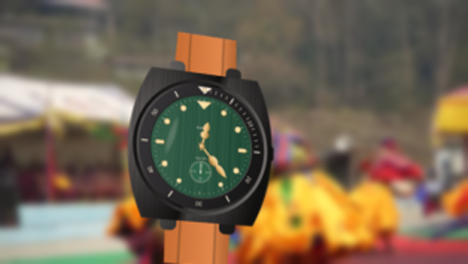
{"hour": 12, "minute": 23}
